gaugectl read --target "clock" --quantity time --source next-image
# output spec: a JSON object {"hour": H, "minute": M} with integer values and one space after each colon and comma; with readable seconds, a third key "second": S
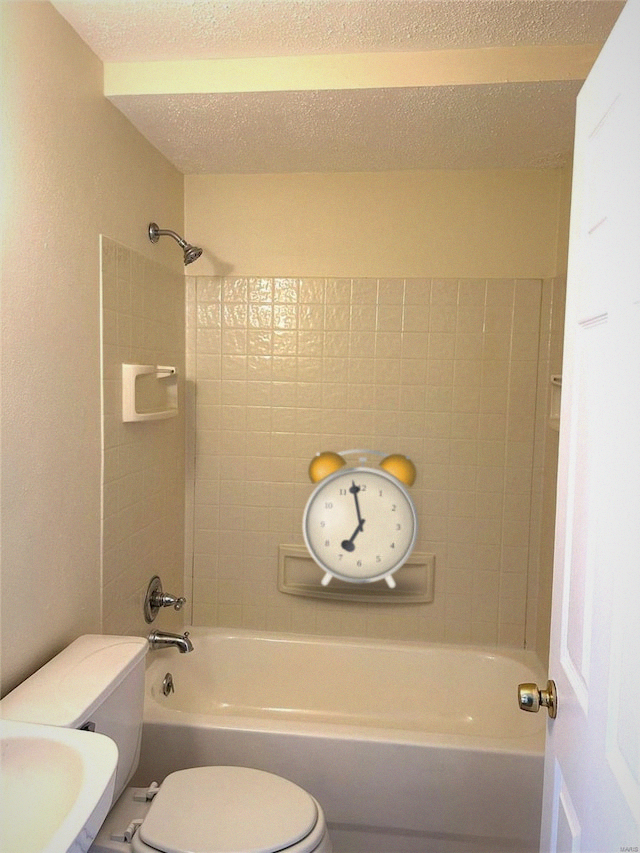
{"hour": 6, "minute": 58}
